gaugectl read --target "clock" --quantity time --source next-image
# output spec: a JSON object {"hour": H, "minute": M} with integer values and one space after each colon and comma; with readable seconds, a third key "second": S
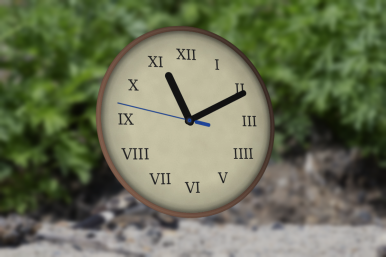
{"hour": 11, "minute": 10, "second": 47}
